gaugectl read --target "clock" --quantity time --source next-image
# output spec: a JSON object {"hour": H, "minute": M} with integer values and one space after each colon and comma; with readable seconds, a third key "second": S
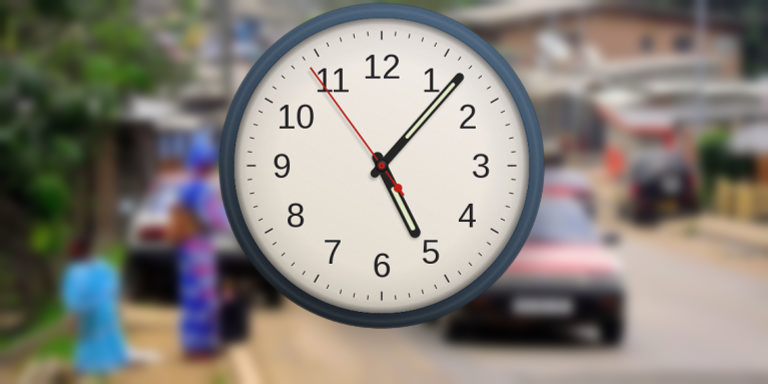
{"hour": 5, "minute": 6, "second": 54}
